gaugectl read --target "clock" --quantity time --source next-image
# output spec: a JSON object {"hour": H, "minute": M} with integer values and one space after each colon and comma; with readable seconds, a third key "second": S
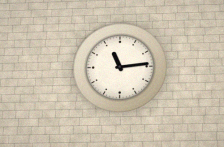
{"hour": 11, "minute": 14}
